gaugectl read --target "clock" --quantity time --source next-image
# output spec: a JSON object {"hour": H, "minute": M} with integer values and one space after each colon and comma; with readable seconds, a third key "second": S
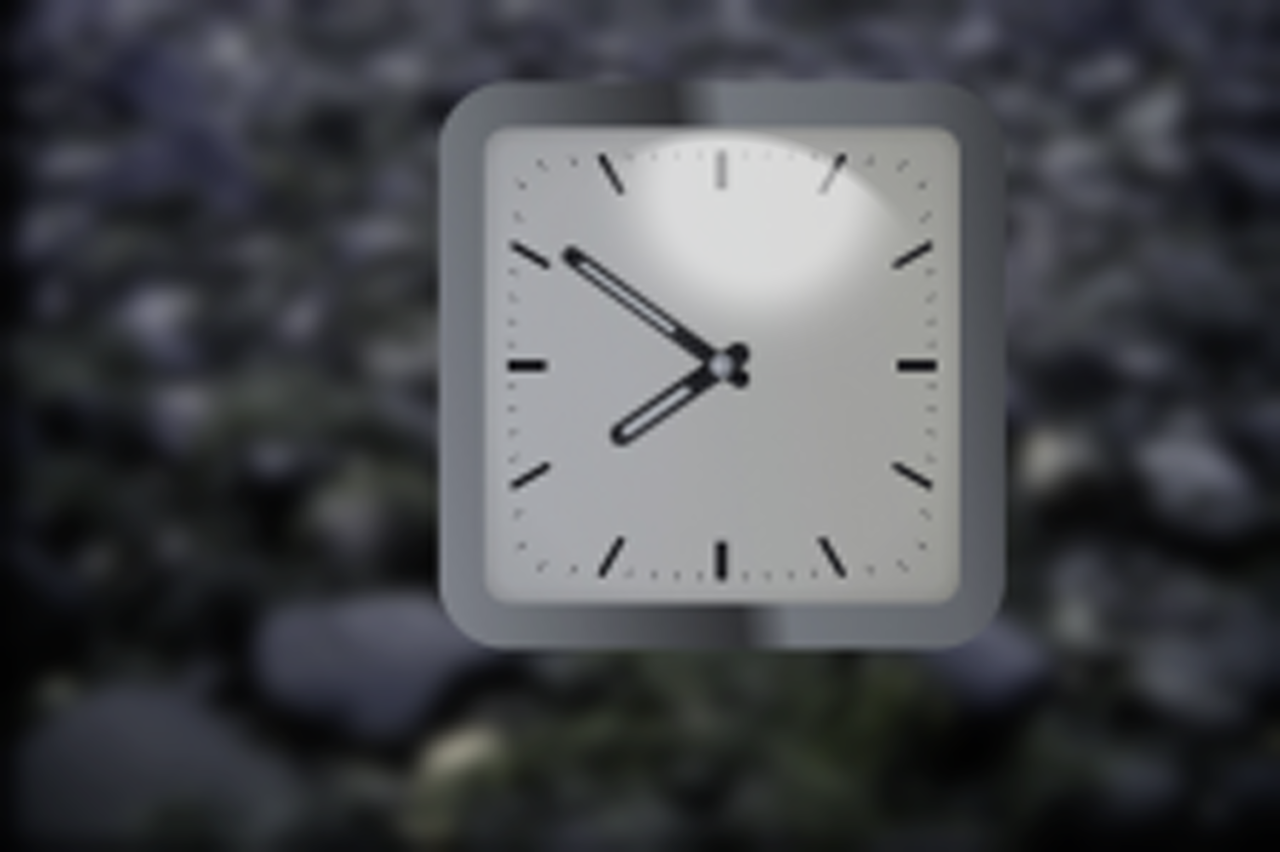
{"hour": 7, "minute": 51}
